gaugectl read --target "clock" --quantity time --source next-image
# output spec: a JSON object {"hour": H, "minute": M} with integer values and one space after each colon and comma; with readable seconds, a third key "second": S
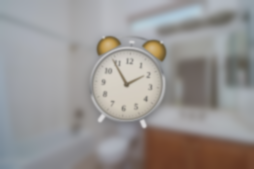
{"hour": 1, "minute": 54}
